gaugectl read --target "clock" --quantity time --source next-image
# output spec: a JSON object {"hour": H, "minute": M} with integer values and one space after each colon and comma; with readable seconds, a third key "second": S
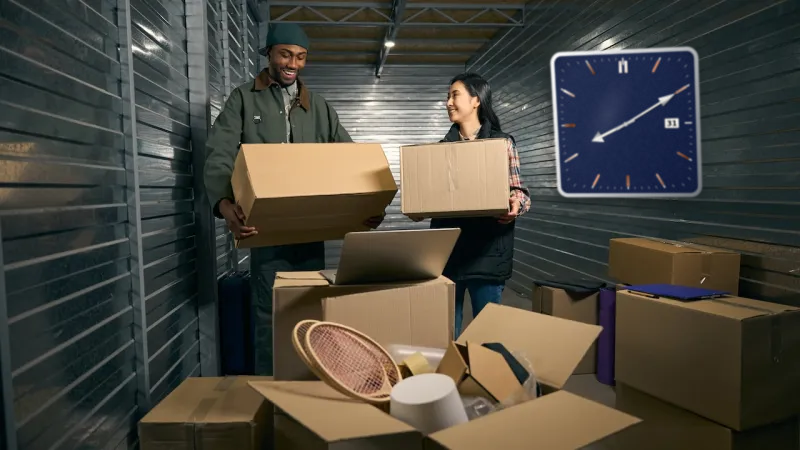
{"hour": 8, "minute": 10}
